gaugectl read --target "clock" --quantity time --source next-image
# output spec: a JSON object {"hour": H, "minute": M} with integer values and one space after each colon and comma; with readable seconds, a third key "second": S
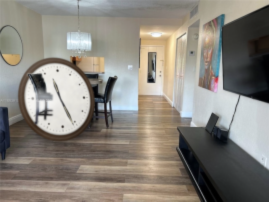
{"hour": 11, "minute": 26}
